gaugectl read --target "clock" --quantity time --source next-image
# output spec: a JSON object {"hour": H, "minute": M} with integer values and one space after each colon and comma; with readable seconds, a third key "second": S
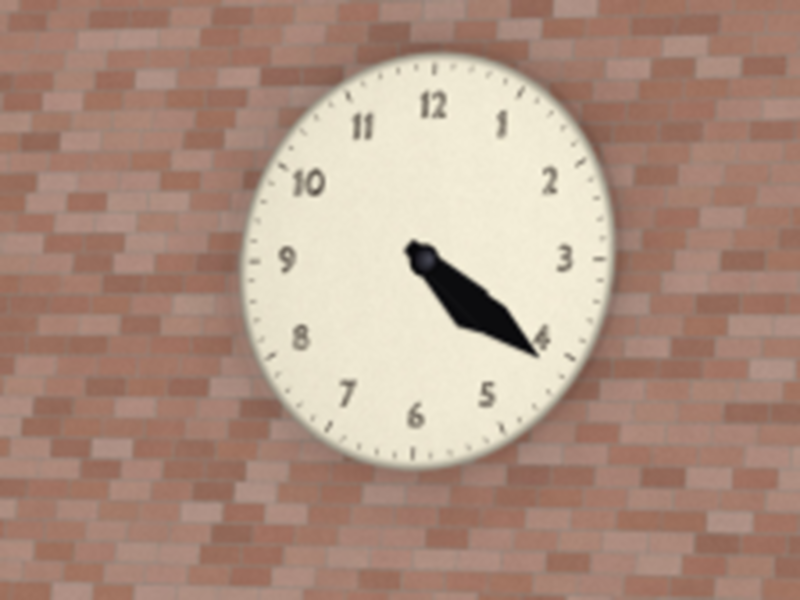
{"hour": 4, "minute": 21}
